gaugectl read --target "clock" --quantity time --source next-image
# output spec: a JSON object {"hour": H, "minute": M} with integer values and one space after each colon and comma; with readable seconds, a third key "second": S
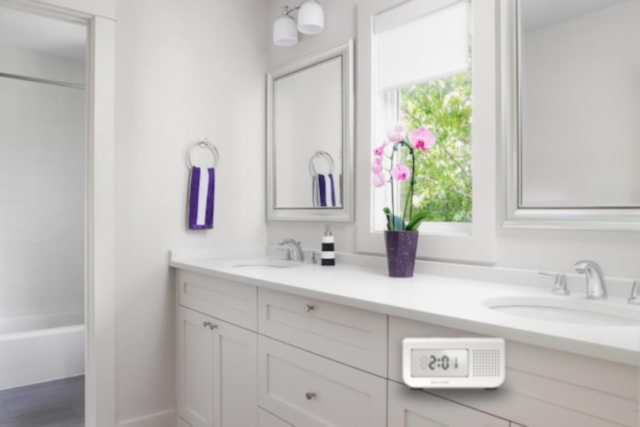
{"hour": 2, "minute": 1}
